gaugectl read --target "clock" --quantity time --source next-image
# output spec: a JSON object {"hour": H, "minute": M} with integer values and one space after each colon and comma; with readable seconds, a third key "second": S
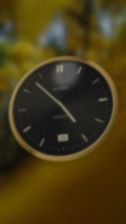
{"hour": 4, "minute": 53}
